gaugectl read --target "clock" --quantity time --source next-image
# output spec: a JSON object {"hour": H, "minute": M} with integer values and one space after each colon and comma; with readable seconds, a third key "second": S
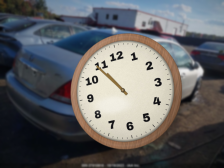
{"hour": 10, "minute": 54}
